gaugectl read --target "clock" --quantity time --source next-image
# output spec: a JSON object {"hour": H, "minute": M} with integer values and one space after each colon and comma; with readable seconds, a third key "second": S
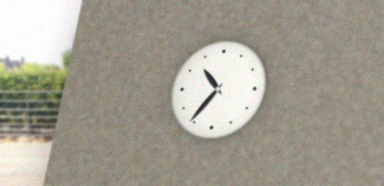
{"hour": 10, "minute": 36}
